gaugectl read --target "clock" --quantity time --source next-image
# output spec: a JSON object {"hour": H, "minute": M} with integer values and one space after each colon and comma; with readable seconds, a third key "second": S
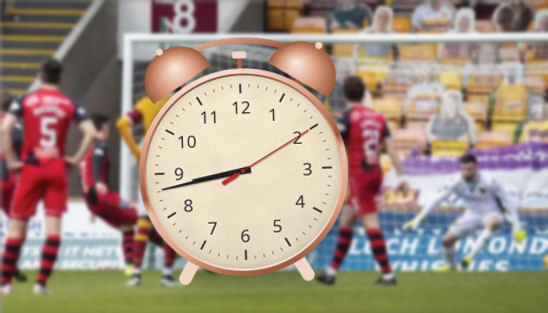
{"hour": 8, "minute": 43, "second": 10}
